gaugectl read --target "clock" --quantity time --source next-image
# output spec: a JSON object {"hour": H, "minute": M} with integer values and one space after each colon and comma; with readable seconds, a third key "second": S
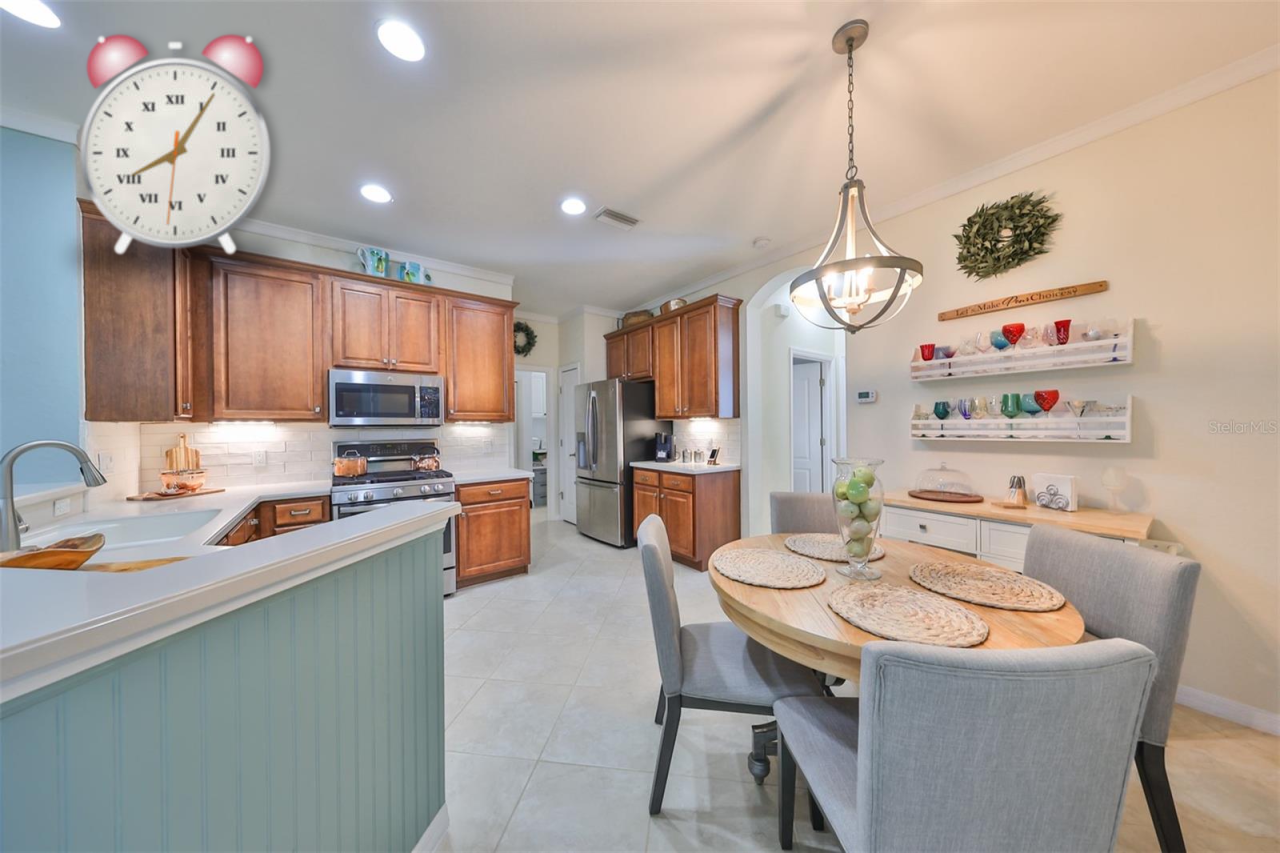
{"hour": 8, "minute": 5, "second": 31}
